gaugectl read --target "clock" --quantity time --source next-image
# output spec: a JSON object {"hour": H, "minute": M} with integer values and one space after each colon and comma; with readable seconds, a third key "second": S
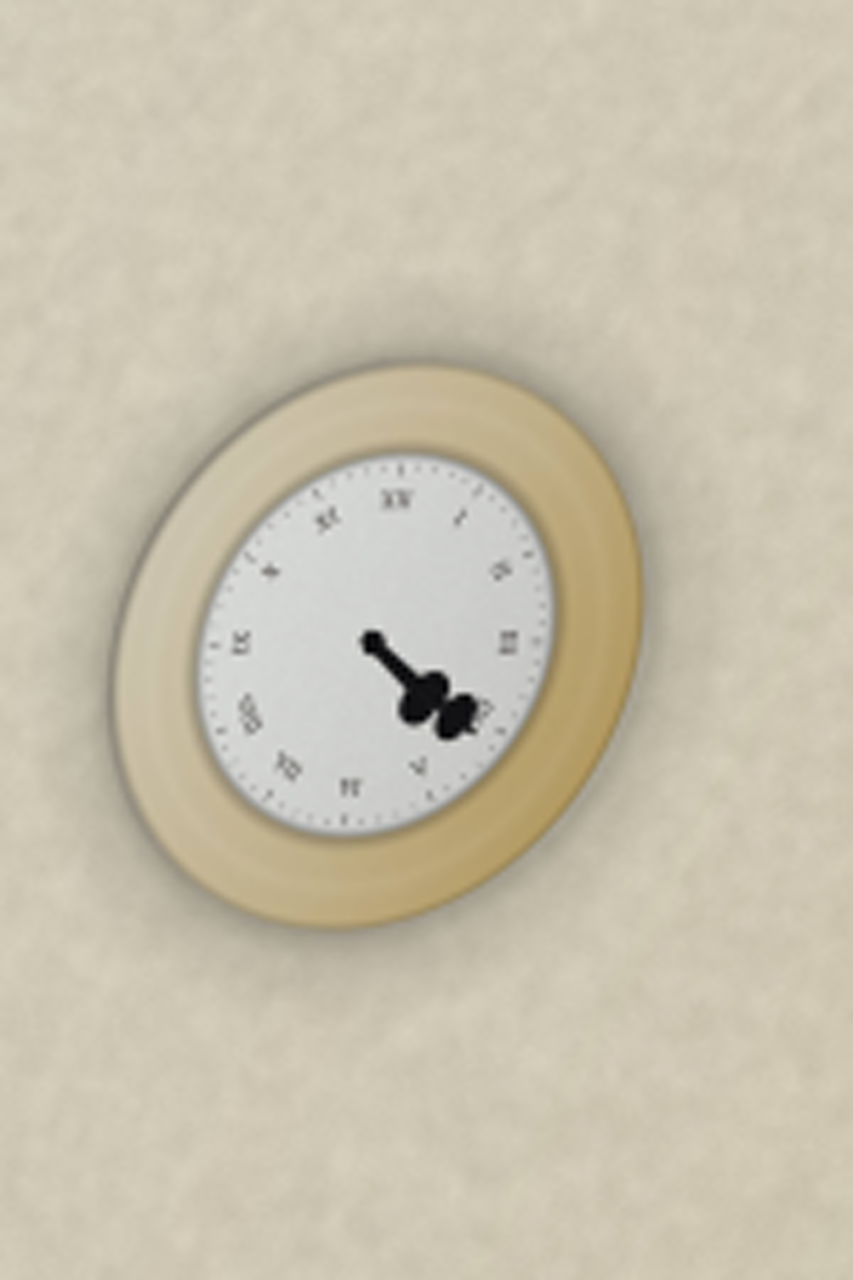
{"hour": 4, "minute": 21}
